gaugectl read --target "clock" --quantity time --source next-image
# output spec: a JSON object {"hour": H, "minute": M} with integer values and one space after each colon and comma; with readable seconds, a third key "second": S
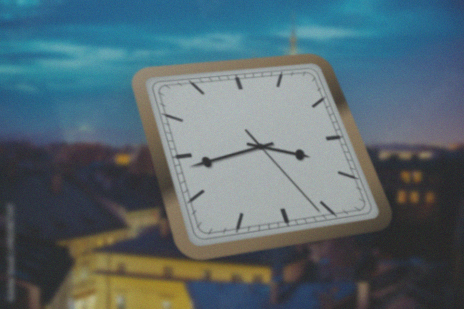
{"hour": 3, "minute": 43, "second": 26}
